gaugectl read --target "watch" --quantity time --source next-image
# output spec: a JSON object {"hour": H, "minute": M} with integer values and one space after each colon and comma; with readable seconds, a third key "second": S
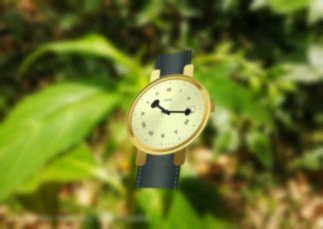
{"hour": 10, "minute": 16}
